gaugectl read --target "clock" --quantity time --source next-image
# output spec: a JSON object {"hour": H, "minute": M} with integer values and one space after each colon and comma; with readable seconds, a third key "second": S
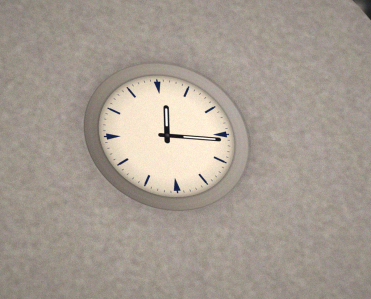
{"hour": 12, "minute": 16}
